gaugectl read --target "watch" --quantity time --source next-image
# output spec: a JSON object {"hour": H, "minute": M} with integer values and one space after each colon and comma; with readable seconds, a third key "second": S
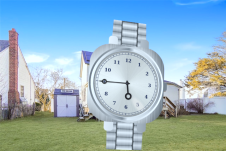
{"hour": 5, "minute": 45}
